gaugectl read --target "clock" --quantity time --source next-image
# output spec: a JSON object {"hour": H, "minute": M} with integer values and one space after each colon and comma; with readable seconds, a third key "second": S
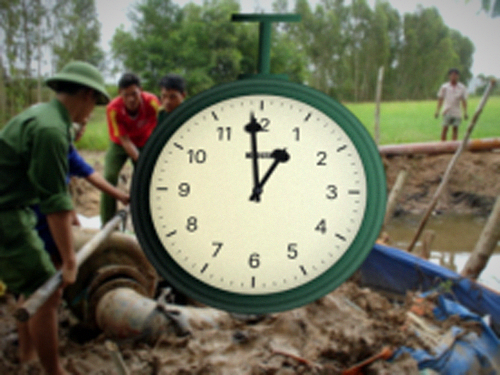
{"hour": 12, "minute": 59}
